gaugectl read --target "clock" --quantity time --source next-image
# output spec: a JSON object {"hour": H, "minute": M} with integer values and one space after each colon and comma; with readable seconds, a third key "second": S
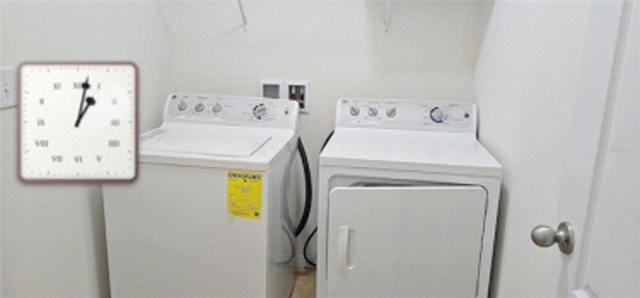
{"hour": 1, "minute": 2}
